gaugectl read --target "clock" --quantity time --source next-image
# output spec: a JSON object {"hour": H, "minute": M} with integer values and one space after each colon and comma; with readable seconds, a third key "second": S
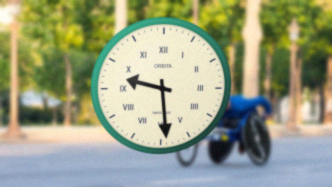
{"hour": 9, "minute": 29}
